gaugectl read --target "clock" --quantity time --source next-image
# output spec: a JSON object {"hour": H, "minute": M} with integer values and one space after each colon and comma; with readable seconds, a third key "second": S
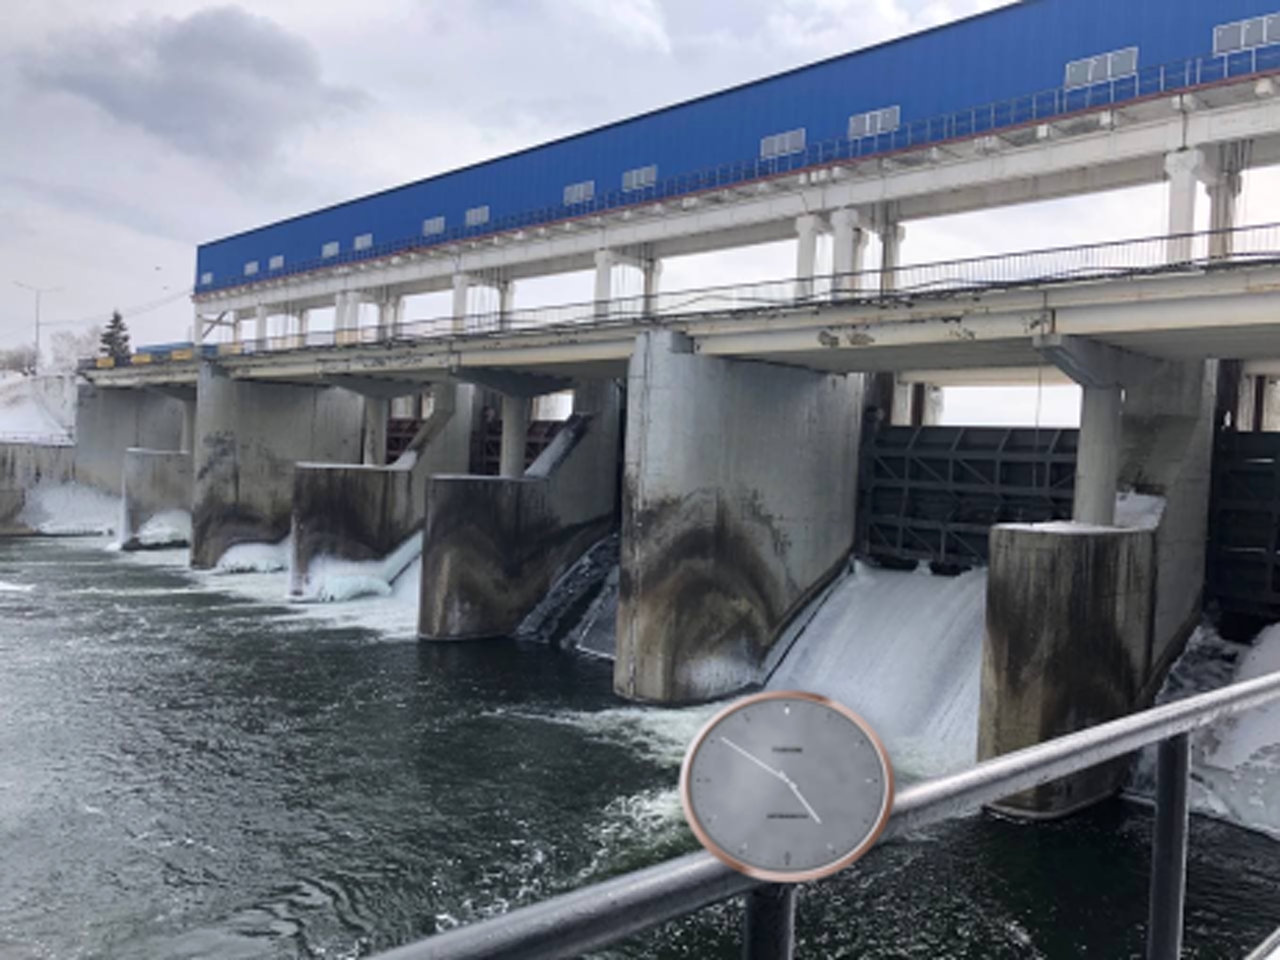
{"hour": 4, "minute": 51}
